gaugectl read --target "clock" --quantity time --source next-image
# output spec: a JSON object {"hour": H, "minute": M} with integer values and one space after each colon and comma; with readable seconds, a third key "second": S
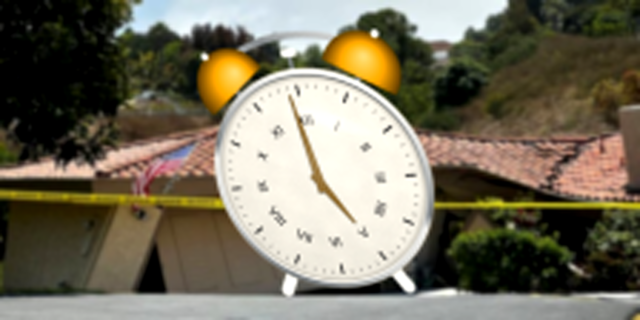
{"hour": 4, "minute": 59}
